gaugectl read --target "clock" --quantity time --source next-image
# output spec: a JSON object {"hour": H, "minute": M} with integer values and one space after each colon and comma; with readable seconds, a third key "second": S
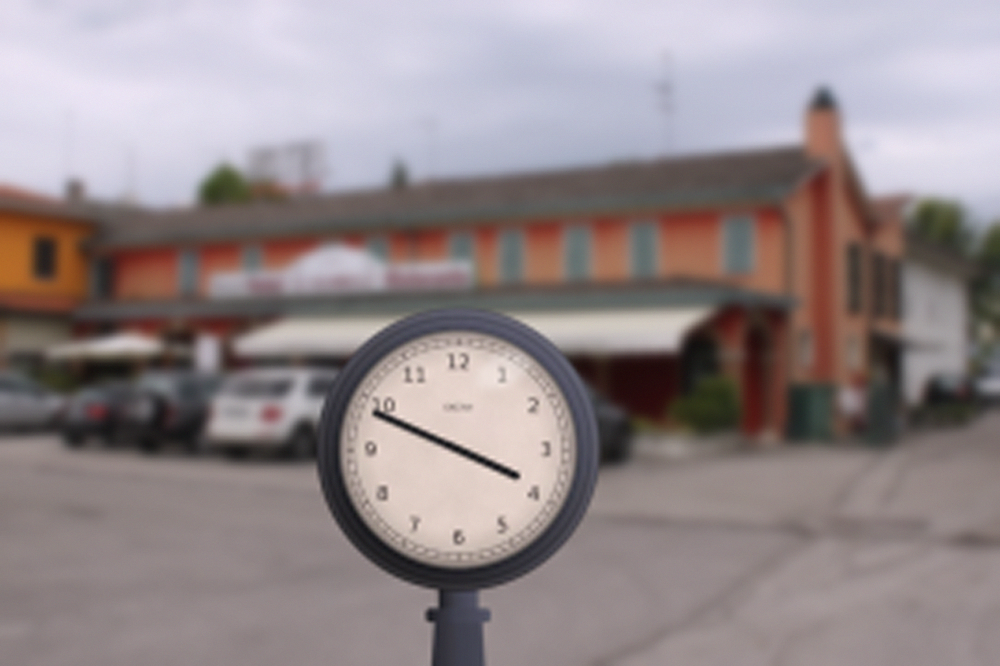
{"hour": 3, "minute": 49}
